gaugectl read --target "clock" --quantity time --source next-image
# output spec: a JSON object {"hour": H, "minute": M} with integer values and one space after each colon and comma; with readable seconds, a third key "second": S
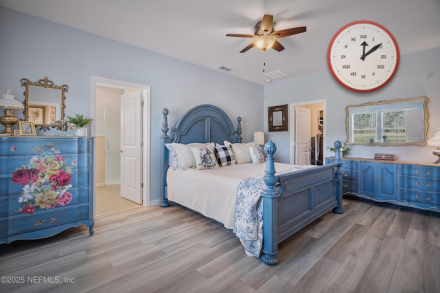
{"hour": 12, "minute": 9}
